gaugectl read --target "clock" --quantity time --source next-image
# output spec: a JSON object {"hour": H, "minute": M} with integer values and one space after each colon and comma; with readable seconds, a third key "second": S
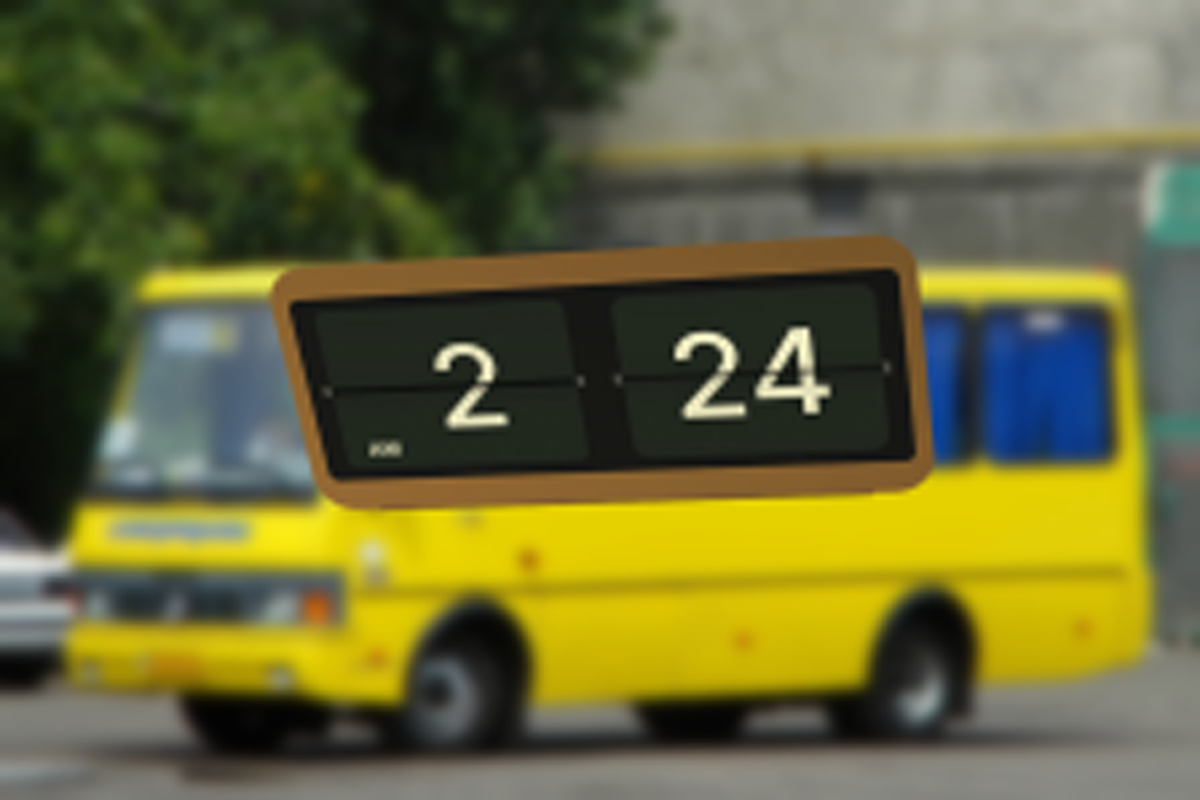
{"hour": 2, "minute": 24}
